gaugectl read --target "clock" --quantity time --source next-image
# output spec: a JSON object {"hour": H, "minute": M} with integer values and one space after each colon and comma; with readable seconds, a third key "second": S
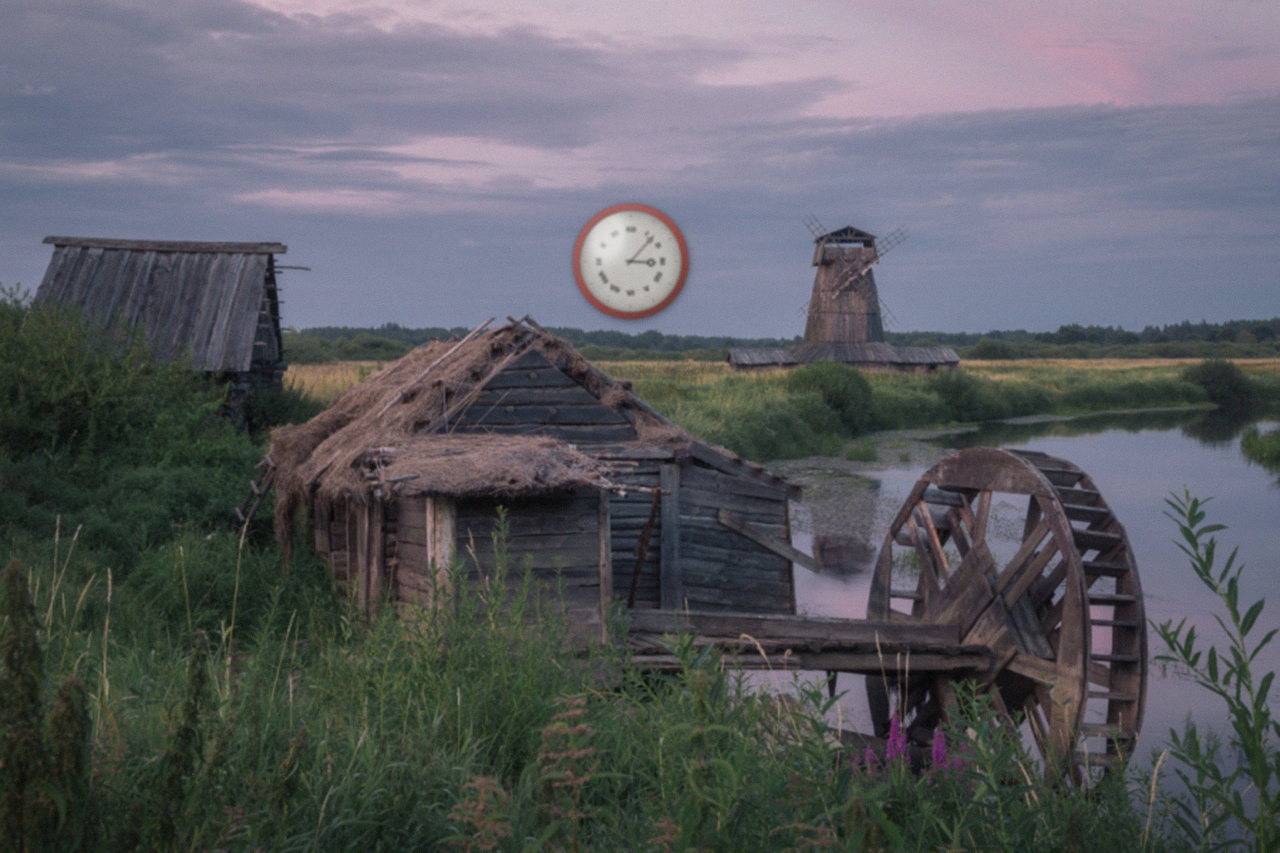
{"hour": 3, "minute": 7}
